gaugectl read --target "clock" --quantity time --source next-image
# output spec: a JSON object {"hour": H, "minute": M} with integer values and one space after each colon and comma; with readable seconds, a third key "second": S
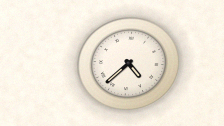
{"hour": 4, "minute": 37}
